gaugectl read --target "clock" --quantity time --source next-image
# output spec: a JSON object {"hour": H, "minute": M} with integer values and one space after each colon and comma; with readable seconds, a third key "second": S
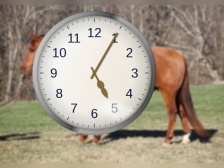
{"hour": 5, "minute": 5}
